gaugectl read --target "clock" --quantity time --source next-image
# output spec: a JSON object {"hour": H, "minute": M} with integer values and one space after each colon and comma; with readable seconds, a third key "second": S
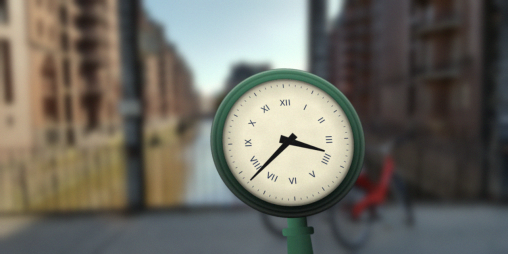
{"hour": 3, "minute": 38}
